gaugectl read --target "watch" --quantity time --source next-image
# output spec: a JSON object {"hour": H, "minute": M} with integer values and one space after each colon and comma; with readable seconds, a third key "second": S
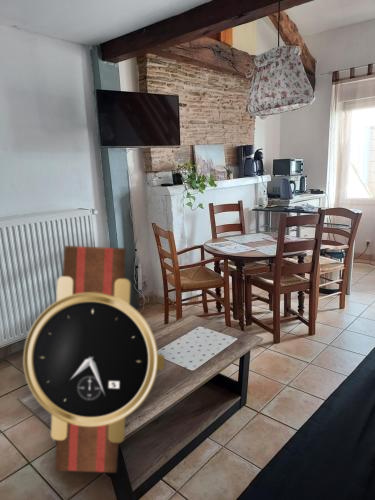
{"hour": 7, "minute": 26}
